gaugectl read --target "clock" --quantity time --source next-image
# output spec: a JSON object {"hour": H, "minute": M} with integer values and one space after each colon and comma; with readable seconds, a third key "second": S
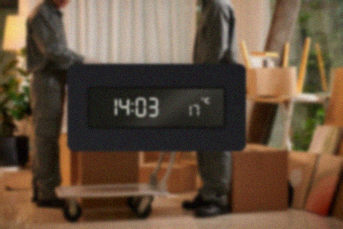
{"hour": 14, "minute": 3}
